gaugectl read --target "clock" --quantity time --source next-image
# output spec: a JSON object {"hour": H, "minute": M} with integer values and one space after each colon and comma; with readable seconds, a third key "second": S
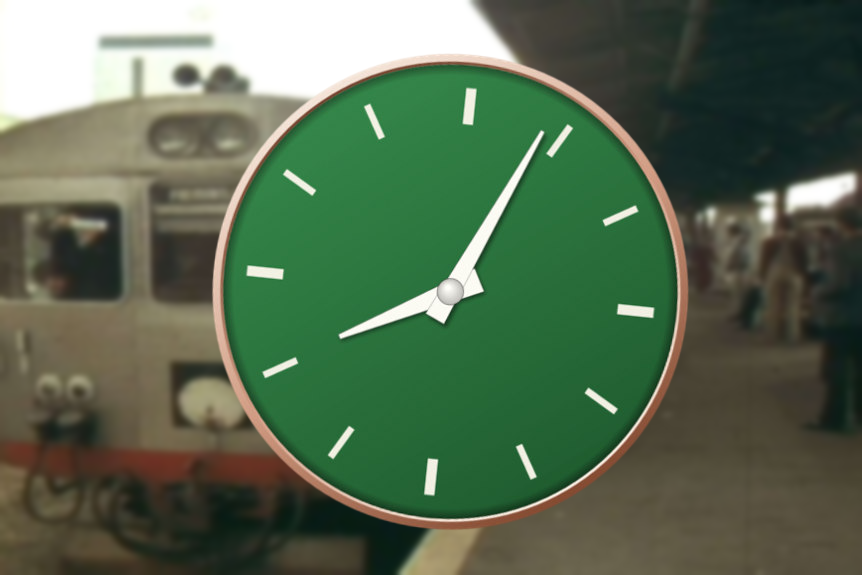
{"hour": 8, "minute": 4}
